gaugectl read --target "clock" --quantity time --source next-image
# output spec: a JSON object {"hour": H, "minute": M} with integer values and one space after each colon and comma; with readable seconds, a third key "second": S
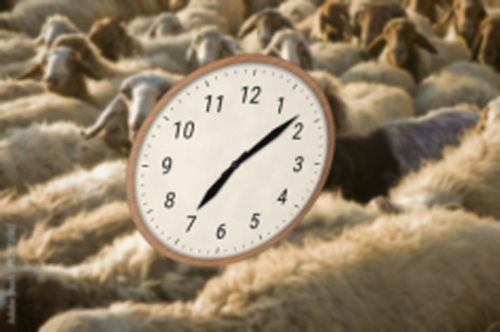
{"hour": 7, "minute": 8}
